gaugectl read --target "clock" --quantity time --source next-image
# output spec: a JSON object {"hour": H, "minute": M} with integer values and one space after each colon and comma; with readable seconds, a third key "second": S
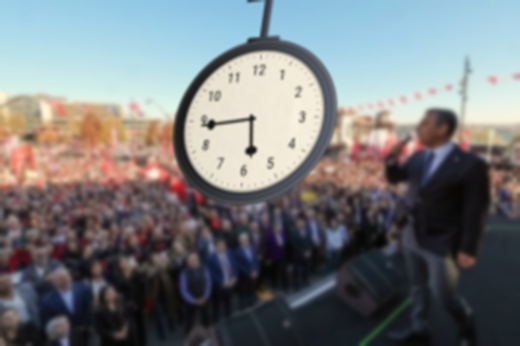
{"hour": 5, "minute": 44}
